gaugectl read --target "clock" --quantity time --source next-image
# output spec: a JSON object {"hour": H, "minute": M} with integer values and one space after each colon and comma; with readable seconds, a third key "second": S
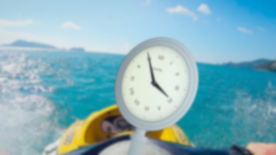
{"hour": 3, "minute": 55}
